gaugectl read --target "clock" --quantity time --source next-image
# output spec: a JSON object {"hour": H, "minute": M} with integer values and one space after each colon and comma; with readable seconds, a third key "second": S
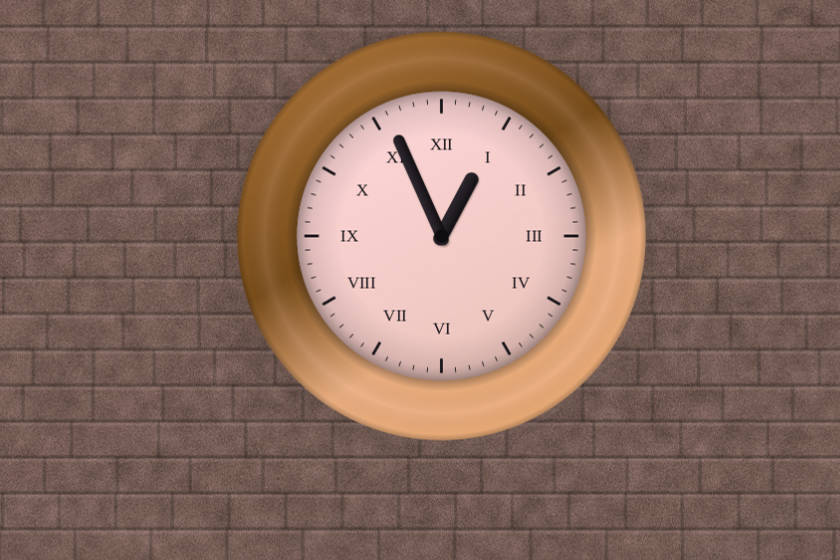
{"hour": 12, "minute": 56}
